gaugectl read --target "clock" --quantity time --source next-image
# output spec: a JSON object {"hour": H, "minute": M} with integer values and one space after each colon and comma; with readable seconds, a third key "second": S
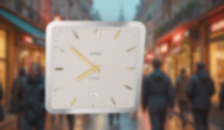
{"hour": 7, "minute": 52}
